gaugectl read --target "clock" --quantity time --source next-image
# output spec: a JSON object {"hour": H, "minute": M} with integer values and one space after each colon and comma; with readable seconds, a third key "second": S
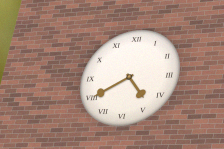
{"hour": 4, "minute": 40}
